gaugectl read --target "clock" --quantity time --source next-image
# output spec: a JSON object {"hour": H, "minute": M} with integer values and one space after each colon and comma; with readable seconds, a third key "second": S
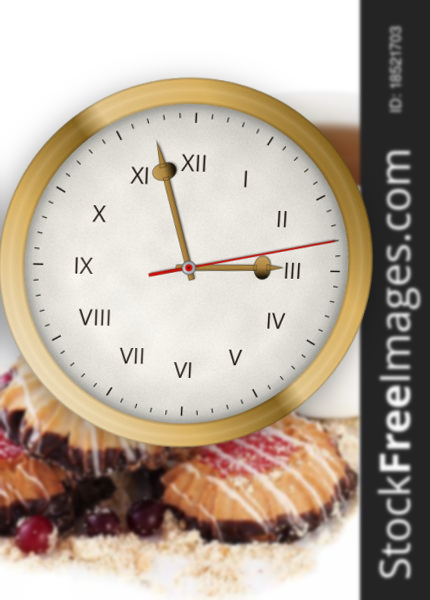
{"hour": 2, "minute": 57, "second": 13}
